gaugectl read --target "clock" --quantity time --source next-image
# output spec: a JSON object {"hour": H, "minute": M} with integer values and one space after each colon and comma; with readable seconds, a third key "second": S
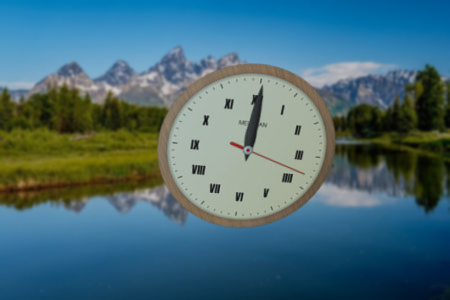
{"hour": 12, "minute": 0, "second": 18}
